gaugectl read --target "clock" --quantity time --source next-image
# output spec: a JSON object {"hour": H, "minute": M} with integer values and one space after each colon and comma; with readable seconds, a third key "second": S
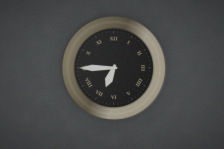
{"hour": 6, "minute": 45}
